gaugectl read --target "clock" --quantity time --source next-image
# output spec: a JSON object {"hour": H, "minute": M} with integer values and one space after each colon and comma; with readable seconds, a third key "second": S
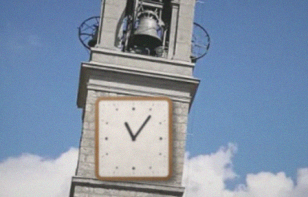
{"hour": 11, "minute": 6}
